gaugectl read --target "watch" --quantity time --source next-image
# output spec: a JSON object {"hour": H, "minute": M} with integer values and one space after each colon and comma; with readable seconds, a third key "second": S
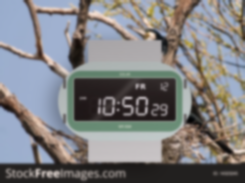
{"hour": 10, "minute": 50, "second": 29}
